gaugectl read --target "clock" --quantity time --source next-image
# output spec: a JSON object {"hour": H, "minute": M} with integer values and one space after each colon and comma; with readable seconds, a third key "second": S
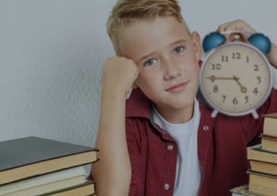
{"hour": 4, "minute": 45}
